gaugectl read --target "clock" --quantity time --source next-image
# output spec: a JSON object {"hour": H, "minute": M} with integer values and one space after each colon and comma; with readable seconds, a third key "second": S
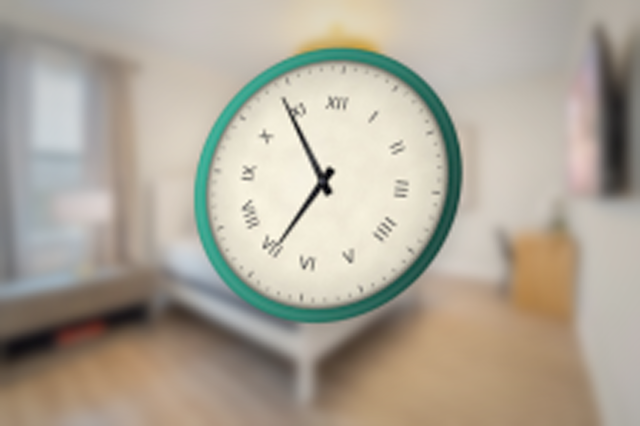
{"hour": 6, "minute": 54}
